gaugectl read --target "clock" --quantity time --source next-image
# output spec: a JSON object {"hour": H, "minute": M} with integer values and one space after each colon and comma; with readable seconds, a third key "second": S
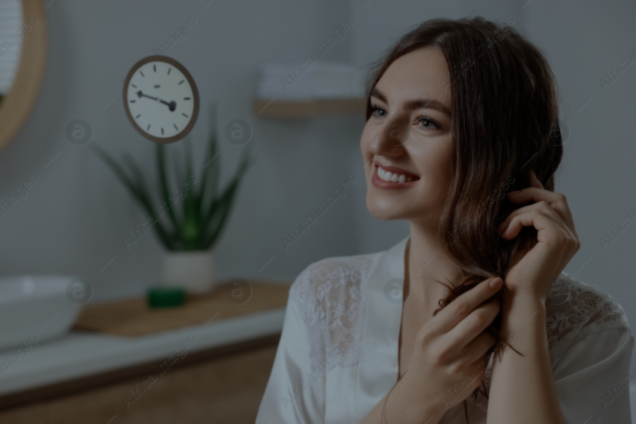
{"hour": 3, "minute": 48}
